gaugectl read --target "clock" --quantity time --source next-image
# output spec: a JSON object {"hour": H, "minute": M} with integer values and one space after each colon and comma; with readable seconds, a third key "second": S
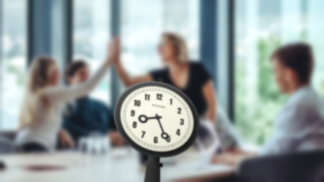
{"hour": 8, "minute": 26}
